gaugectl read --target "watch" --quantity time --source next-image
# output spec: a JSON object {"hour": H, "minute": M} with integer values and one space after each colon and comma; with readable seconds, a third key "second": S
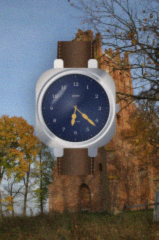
{"hour": 6, "minute": 22}
